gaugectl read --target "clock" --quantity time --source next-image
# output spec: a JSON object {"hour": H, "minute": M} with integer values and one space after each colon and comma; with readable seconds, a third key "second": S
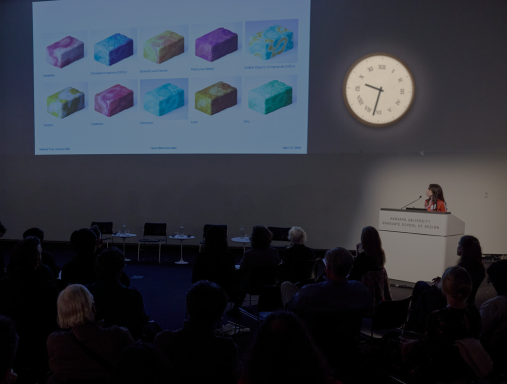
{"hour": 9, "minute": 32}
